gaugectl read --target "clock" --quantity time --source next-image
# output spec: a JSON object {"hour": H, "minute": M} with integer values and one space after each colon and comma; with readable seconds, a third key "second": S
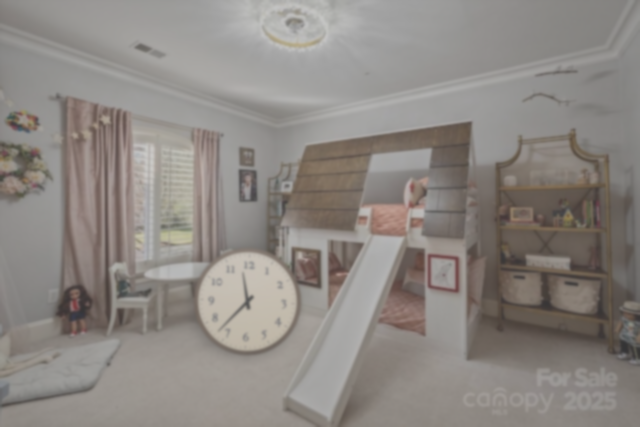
{"hour": 11, "minute": 37}
